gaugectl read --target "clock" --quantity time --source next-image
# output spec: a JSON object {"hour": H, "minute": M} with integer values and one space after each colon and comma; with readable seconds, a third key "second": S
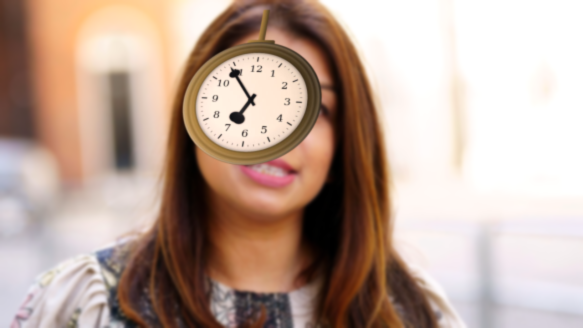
{"hour": 6, "minute": 54}
